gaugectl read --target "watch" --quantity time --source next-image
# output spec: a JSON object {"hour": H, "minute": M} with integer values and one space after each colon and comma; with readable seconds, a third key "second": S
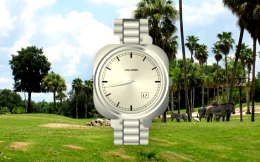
{"hour": 8, "minute": 43}
